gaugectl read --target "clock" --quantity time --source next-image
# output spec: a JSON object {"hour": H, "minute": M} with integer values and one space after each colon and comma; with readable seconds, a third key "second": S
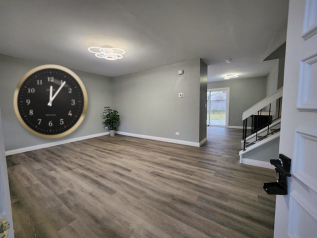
{"hour": 12, "minute": 6}
